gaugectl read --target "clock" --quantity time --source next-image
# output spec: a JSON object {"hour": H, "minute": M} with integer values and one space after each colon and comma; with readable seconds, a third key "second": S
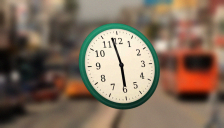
{"hour": 5, "minute": 58}
